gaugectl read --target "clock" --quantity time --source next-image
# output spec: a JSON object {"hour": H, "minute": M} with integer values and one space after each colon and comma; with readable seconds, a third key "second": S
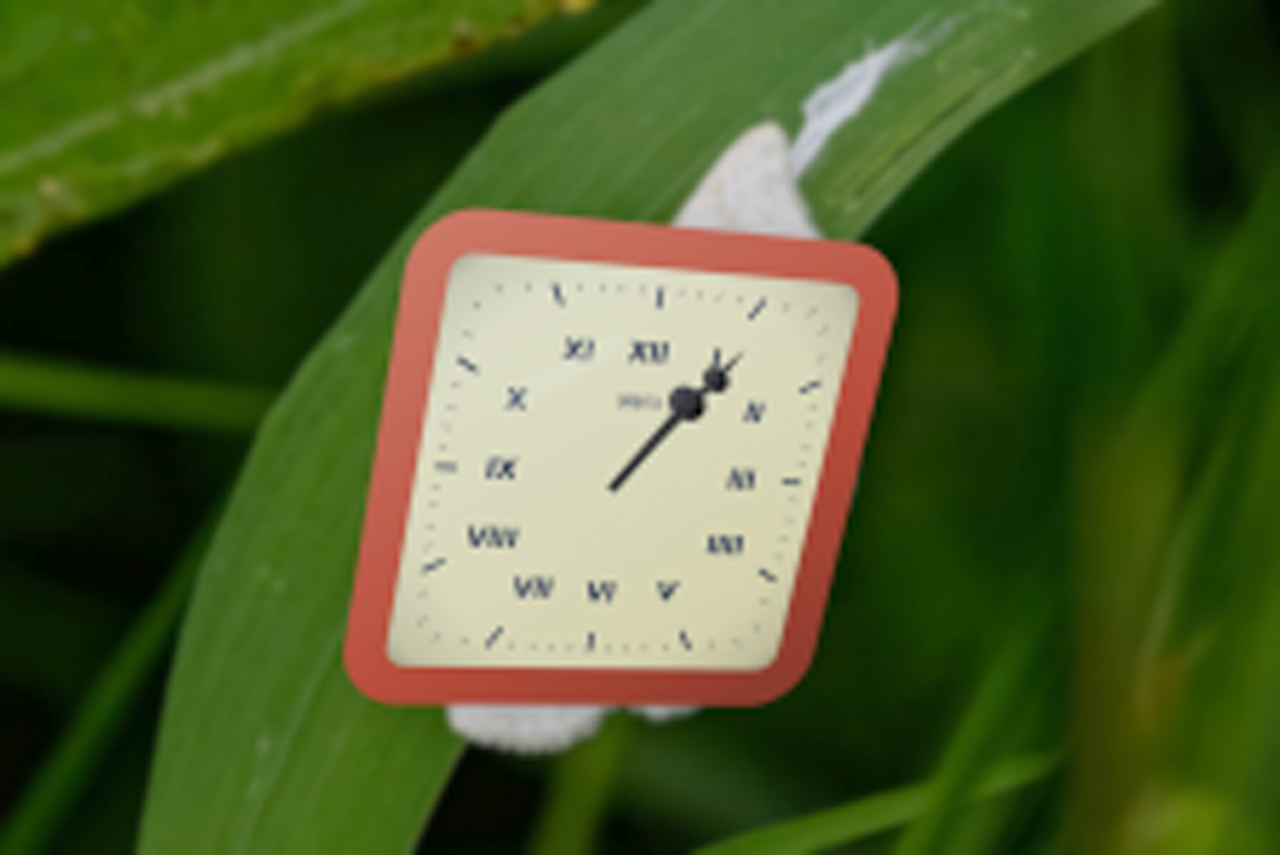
{"hour": 1, "minute": 6}
